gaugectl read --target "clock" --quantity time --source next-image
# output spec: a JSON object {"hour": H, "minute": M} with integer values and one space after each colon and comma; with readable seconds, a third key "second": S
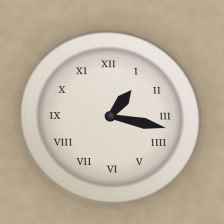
{"hour": 1, "minute": 17}
